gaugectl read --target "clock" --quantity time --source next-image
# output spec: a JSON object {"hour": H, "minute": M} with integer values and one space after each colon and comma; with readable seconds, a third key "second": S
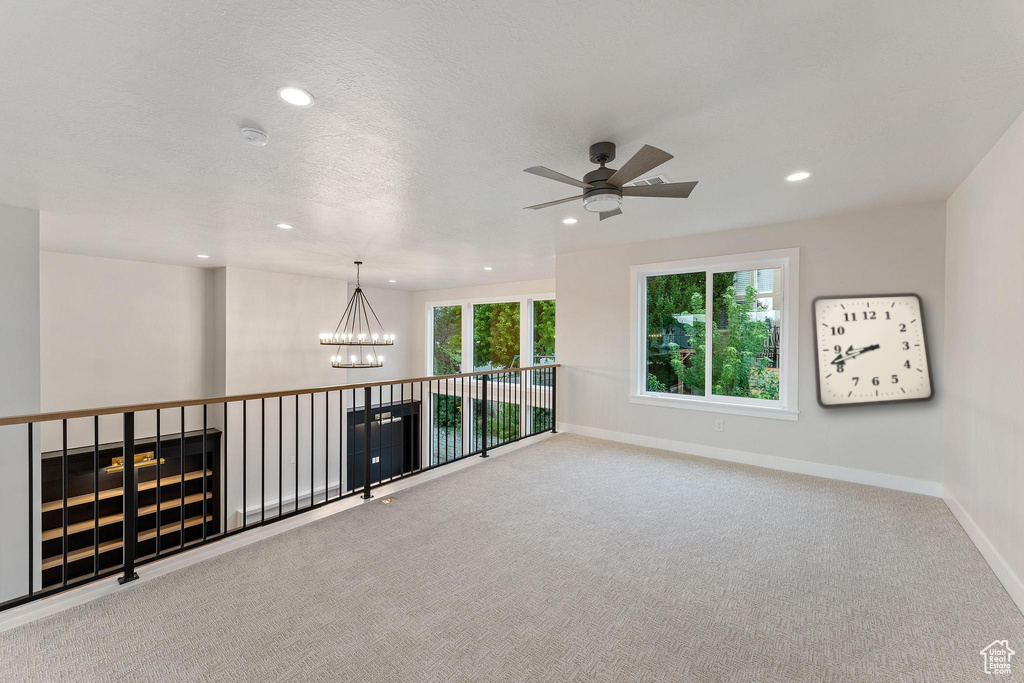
{"hour": 8, "minute": 42}
